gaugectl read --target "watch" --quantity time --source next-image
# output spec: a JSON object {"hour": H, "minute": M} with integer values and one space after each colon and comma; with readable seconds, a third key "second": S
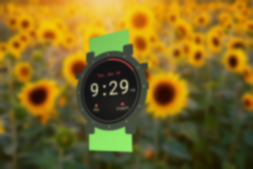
{"hour": 9, "minute": 29}
